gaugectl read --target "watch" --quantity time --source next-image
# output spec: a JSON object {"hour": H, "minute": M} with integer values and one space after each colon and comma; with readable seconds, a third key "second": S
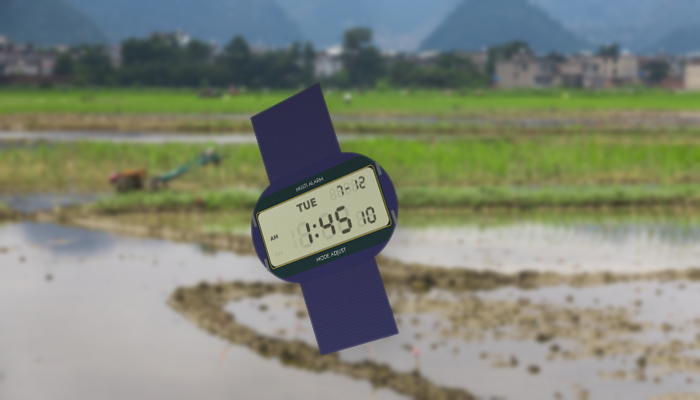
{"hour": 1, "minute": 45, "second": 10}
